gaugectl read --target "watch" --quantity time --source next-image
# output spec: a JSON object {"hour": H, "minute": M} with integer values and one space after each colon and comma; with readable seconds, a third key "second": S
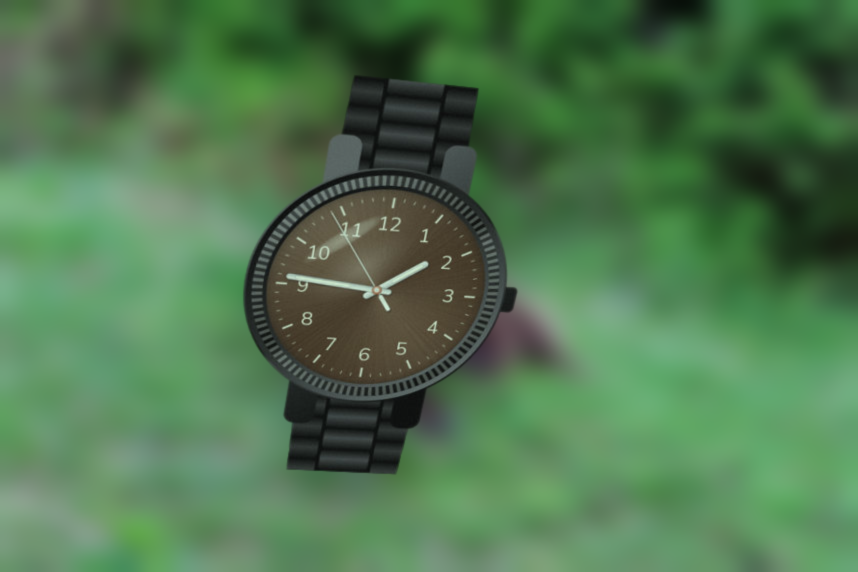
{"hour": 1, "minute": 45, "second": 54}
